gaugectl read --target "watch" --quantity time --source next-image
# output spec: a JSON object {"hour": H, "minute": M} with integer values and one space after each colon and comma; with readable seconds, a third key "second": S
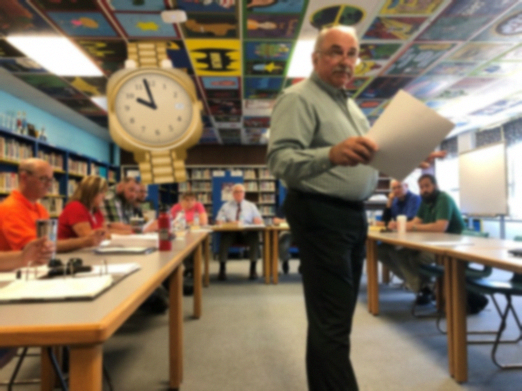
{"hour": 9, "minute": 58}
